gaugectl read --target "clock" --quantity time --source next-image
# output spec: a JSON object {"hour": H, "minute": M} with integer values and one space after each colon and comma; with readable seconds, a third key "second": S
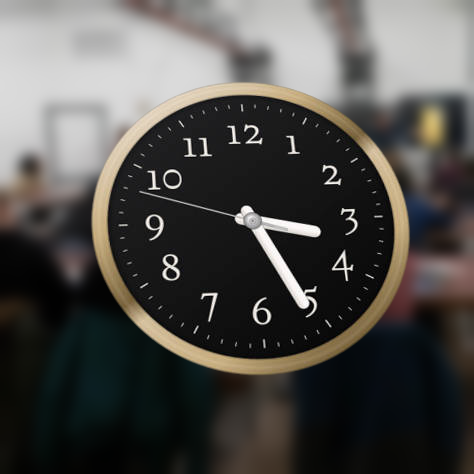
{"hour": 3, "minute": 25, "second": 48}
